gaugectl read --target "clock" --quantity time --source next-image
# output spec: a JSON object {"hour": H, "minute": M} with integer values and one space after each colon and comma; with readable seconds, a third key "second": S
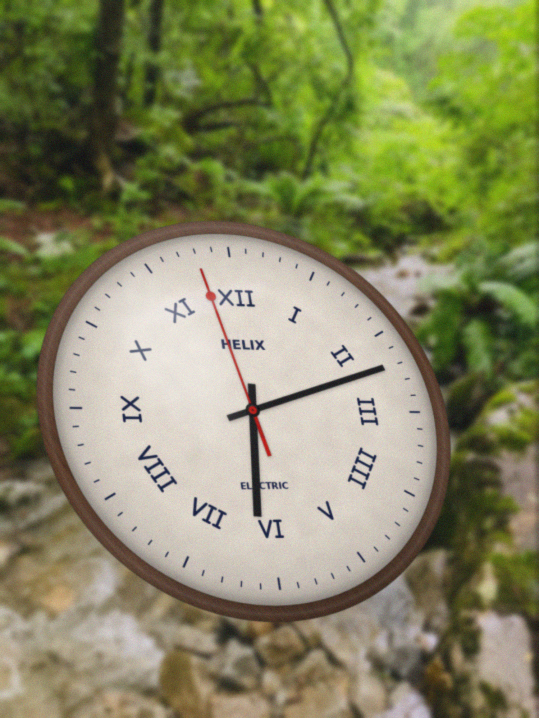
{"hour": 6, "minute": 11, "second": 58}
